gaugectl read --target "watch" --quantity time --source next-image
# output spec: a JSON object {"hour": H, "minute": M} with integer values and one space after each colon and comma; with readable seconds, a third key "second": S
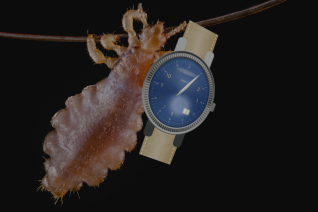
{"hour": 1, "minute": 5}
